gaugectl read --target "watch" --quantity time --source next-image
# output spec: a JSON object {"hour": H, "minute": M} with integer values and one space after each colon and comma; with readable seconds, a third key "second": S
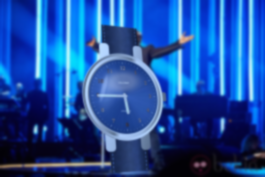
{"hour": 5, "minute": 45}
